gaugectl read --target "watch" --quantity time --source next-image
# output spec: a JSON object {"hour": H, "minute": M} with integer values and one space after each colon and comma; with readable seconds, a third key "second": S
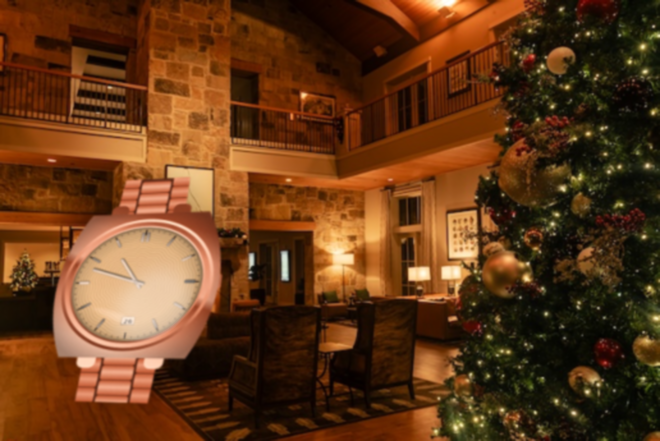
{"hour": 10, "minute": 48}
